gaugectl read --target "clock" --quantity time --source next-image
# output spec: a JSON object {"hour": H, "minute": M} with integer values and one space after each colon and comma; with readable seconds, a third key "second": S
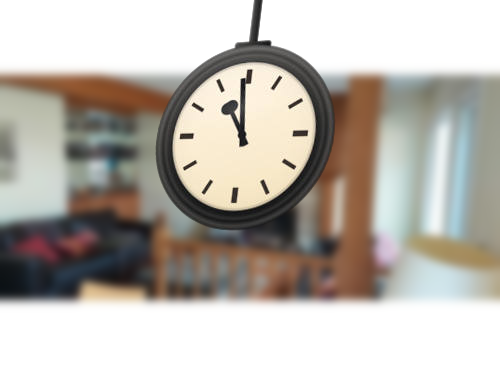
{"hour": 10, "minute": 59}
